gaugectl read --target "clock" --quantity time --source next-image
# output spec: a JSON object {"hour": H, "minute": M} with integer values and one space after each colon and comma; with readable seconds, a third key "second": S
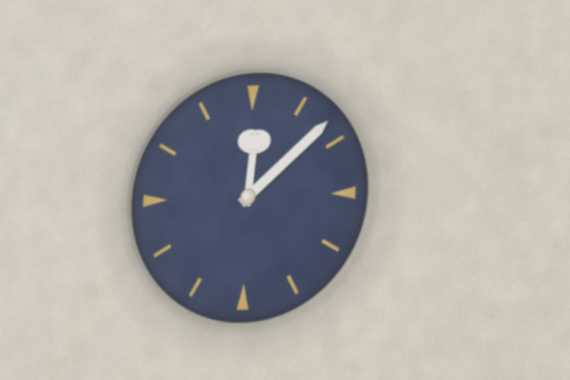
{"hour": 12, "minute": 8}
